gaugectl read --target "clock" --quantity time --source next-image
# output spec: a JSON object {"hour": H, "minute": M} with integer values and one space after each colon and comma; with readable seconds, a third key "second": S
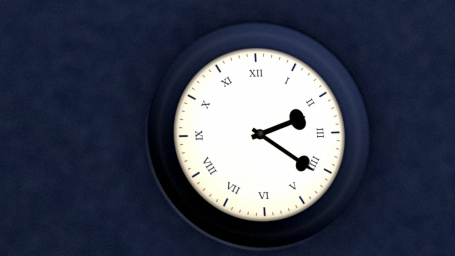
{"hour": 2, "minute": 21}
